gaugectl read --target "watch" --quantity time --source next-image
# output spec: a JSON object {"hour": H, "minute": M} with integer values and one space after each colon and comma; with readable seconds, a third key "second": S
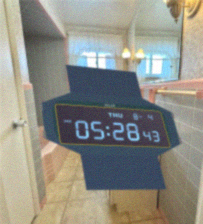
{"hour": 5, "minute": 28, "second": 43}
